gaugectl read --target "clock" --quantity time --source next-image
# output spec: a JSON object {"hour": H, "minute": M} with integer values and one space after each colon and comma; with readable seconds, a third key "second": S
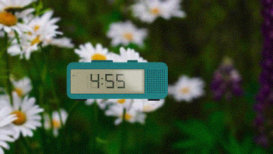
{"hour": 4, "minute": 55}
